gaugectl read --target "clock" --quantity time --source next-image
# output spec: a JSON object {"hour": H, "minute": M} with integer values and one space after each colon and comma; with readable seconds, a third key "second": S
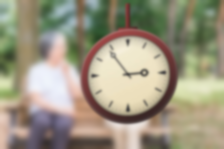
{"hour": 2, "minute": 54}
